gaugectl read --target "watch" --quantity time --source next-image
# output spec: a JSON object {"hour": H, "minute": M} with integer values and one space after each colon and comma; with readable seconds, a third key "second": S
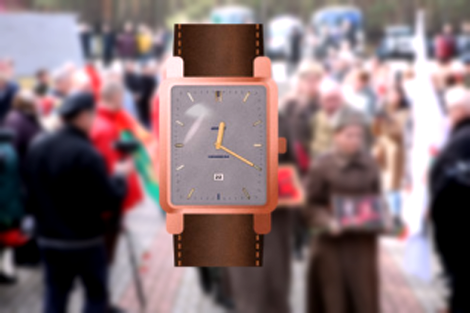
{"hour": 12, "minute": 20}
